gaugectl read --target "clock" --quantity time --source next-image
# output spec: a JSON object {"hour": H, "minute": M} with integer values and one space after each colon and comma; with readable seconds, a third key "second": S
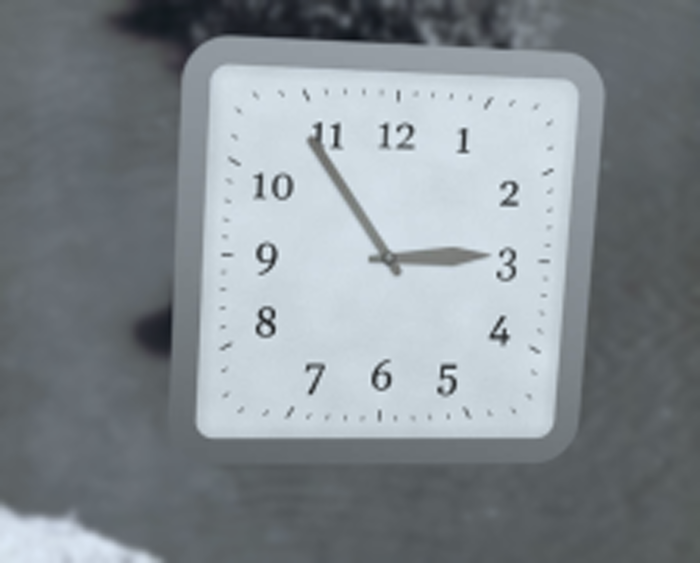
{"hour": 2, "minute": 54}
